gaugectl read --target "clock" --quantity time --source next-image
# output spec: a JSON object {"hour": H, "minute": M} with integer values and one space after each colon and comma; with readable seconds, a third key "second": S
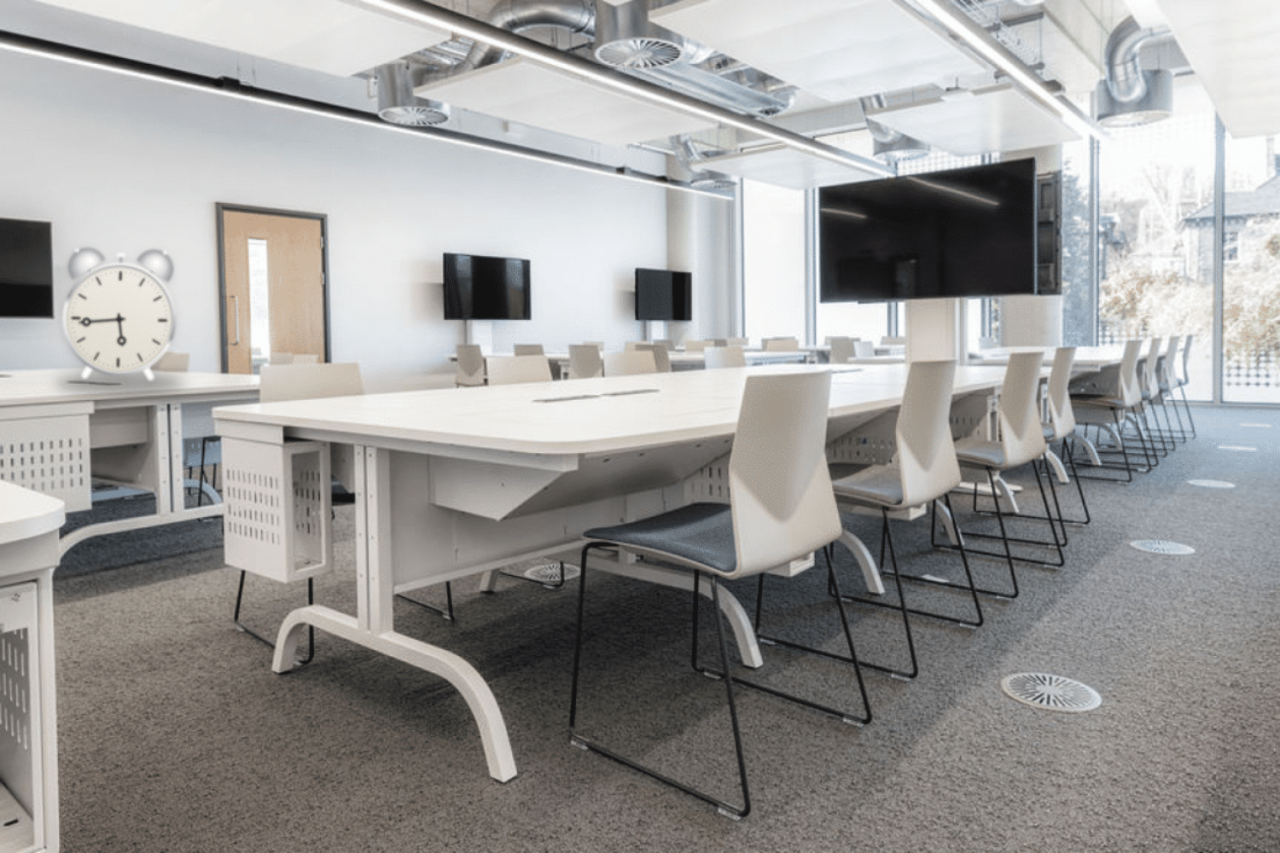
{"hour": 5, "minute": 44}
